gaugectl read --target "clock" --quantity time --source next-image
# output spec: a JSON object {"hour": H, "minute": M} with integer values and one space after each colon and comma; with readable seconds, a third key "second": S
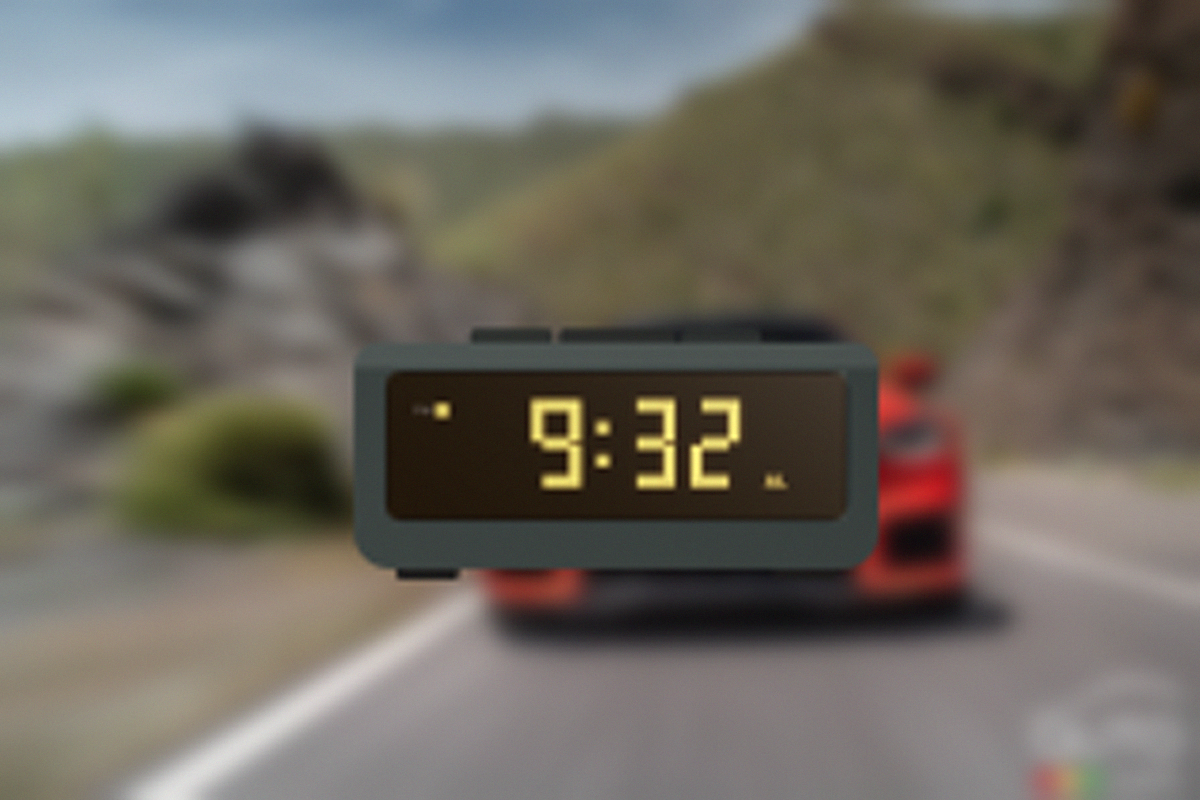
{"hour": 9, "minute": 32}
